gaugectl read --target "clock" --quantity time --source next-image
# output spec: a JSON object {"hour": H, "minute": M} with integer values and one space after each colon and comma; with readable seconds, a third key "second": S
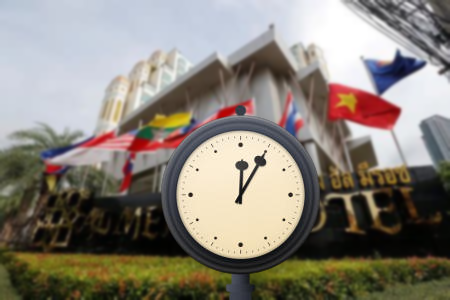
{"hour": 12, "minute": 5}
